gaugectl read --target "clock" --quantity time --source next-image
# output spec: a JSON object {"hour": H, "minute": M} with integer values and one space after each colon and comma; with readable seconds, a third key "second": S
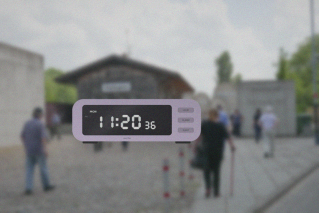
{"hour": 11, "minute": 20, "second": 36}
